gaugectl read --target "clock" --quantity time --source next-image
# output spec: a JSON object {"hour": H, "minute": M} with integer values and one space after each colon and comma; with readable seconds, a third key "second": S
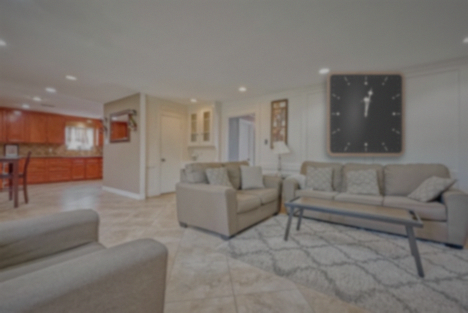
{"hour": 12, "minute": 2}
